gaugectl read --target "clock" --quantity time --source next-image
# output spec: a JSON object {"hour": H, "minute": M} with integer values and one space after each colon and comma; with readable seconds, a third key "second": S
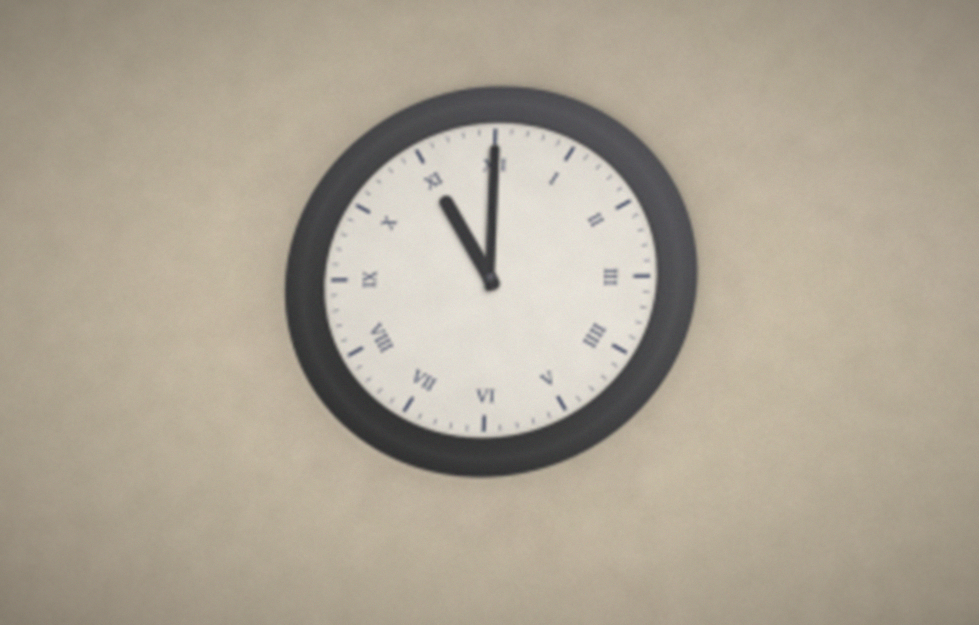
{"hour": 11, "minute": 0}
